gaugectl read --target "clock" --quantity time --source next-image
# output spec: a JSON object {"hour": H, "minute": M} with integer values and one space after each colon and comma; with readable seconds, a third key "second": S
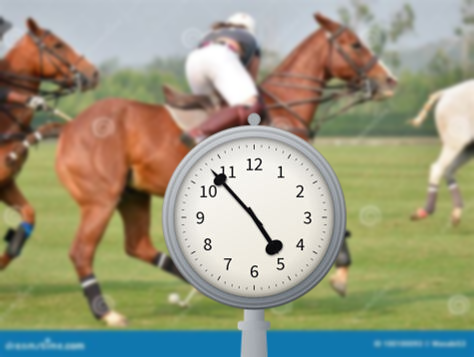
{"hour": 4, "minute": 53}
